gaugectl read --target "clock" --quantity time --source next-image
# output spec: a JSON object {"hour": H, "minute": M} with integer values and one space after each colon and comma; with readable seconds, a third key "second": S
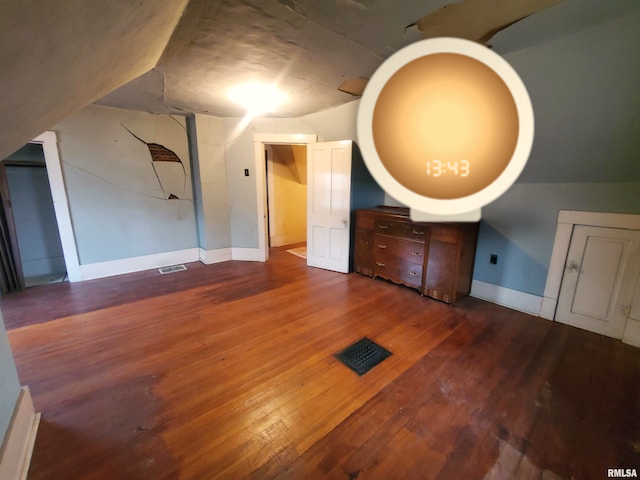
{"hour": 13, "minute": 43}
